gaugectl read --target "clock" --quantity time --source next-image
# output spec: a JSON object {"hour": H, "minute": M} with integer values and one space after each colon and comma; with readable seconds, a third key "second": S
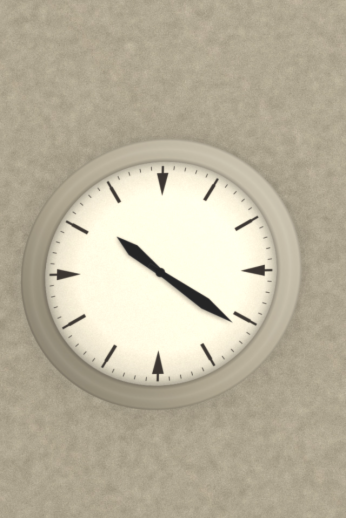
{"hour": 10, "minute": 21}
